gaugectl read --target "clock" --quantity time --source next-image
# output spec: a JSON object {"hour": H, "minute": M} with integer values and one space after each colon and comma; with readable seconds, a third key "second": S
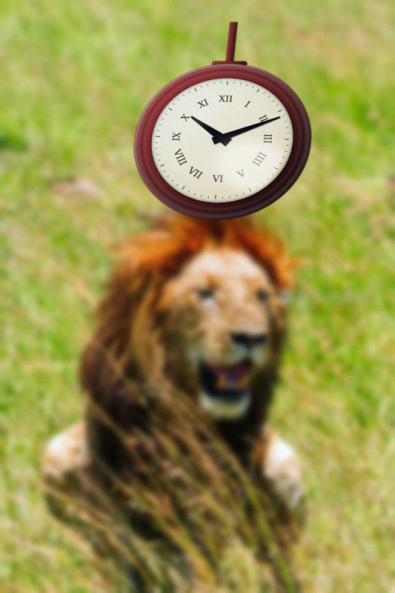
{"hour": 10, "minute": 11}
